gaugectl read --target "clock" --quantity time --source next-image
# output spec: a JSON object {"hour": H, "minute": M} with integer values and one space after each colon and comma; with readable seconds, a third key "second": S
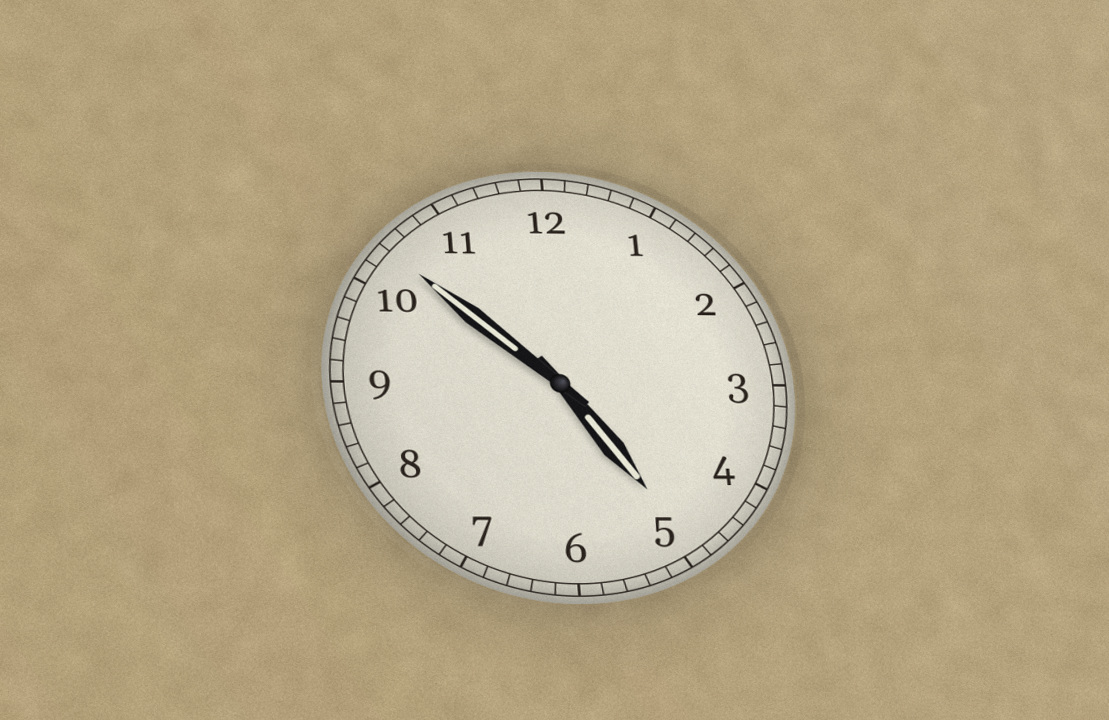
{"hour": 4, "minute": 52}
